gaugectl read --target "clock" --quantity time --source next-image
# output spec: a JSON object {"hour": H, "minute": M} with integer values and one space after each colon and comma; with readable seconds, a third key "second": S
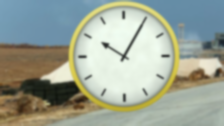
{"hour": 10, "minute": 5}
